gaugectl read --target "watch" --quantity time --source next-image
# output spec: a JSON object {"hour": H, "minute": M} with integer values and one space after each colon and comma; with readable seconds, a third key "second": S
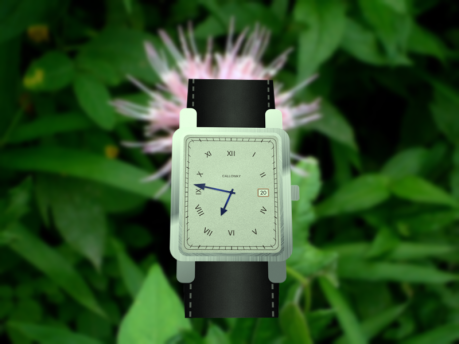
{"hour": 6, "minute": 47}
